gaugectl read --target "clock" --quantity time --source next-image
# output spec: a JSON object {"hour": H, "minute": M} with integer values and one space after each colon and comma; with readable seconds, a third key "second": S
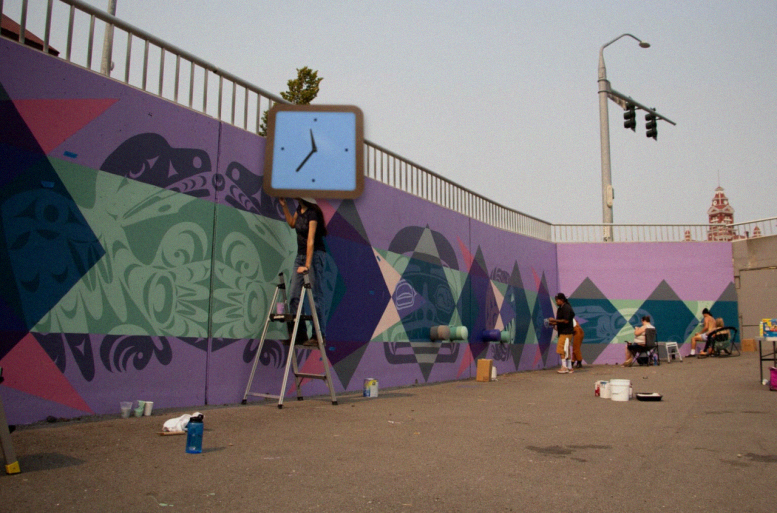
{"hour": 11, "minute": 36}
